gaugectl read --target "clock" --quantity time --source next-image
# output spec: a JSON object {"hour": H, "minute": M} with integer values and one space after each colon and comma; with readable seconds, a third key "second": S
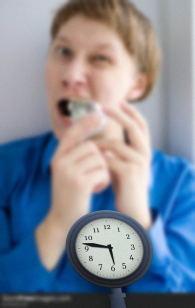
{"hour": 5, "minute": 47}
